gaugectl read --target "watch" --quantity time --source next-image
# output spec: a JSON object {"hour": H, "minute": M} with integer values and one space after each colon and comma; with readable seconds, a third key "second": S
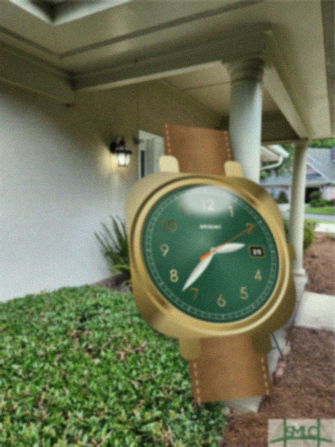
{"hour": 2, "minute": 37, "second": 10}
